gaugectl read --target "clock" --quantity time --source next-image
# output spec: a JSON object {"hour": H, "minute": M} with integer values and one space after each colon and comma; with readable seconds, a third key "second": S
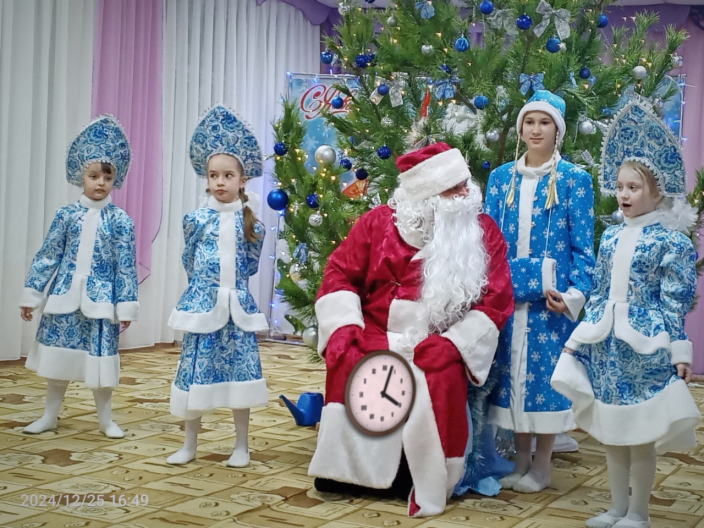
{"hour": 4, "minute": 3}
